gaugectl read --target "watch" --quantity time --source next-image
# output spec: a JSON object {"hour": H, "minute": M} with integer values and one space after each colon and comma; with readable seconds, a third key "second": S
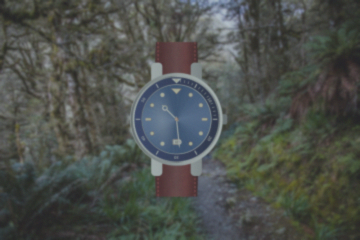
{"hour": 10, "minute": 29}
